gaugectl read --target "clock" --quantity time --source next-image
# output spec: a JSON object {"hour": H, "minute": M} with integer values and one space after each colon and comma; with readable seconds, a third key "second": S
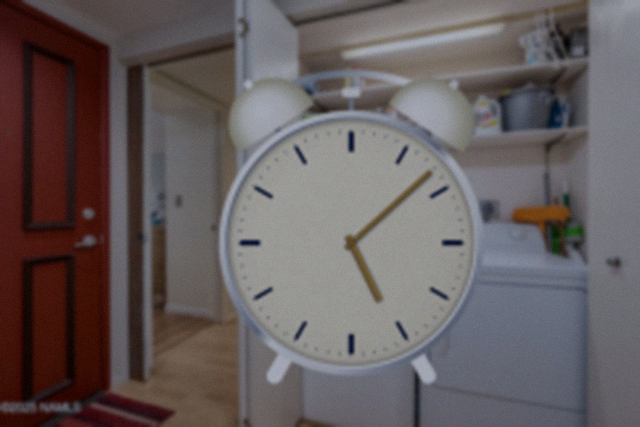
{"hour": 5, "minute": 8}
